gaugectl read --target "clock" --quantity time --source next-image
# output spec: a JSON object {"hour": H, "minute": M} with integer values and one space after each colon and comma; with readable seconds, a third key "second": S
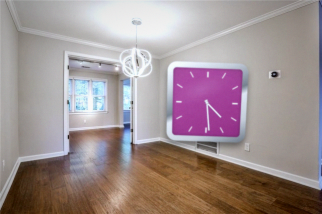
{"hour": 4, "minute": 29}
